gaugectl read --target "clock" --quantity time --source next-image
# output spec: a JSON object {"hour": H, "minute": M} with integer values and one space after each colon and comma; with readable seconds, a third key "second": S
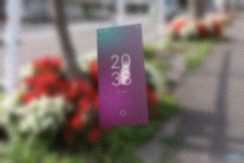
{"hour": 20, "minute": 38}
